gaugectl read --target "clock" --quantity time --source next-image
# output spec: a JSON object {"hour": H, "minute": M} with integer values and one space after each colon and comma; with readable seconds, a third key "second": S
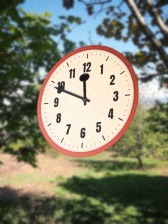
{"hour": 11, "minute": 49}
